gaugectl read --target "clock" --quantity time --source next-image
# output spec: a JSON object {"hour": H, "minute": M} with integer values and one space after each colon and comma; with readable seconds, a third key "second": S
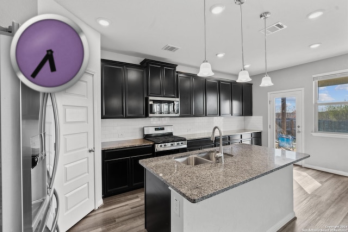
{"hour": 5, "minute": 36}
